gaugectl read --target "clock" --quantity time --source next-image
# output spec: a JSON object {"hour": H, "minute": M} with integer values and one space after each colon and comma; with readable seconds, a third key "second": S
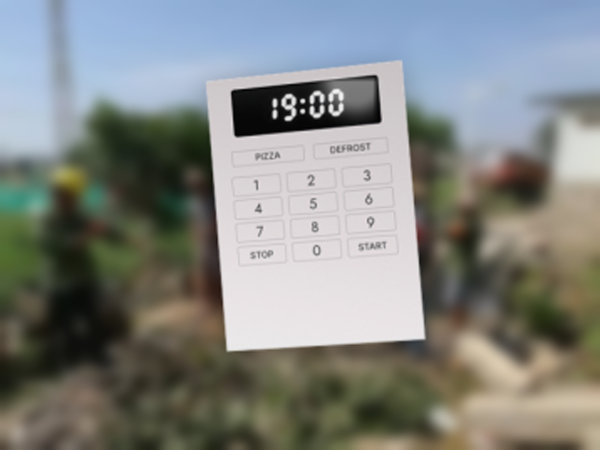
{"hour": 19, "minute": 0}
